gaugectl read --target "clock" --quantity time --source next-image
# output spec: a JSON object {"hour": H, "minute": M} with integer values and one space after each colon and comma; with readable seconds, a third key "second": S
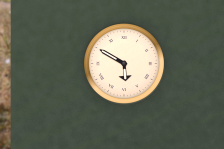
{"hour": 5, "minute": 50}
